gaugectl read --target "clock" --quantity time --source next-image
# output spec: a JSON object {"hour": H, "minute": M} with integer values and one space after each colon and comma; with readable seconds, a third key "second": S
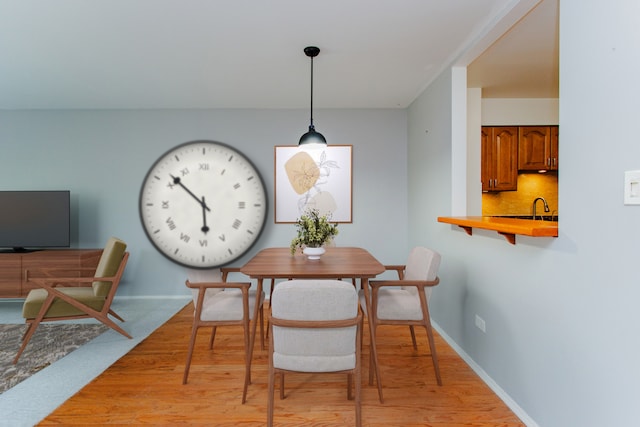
{"hour": 5, "minute": 52}
